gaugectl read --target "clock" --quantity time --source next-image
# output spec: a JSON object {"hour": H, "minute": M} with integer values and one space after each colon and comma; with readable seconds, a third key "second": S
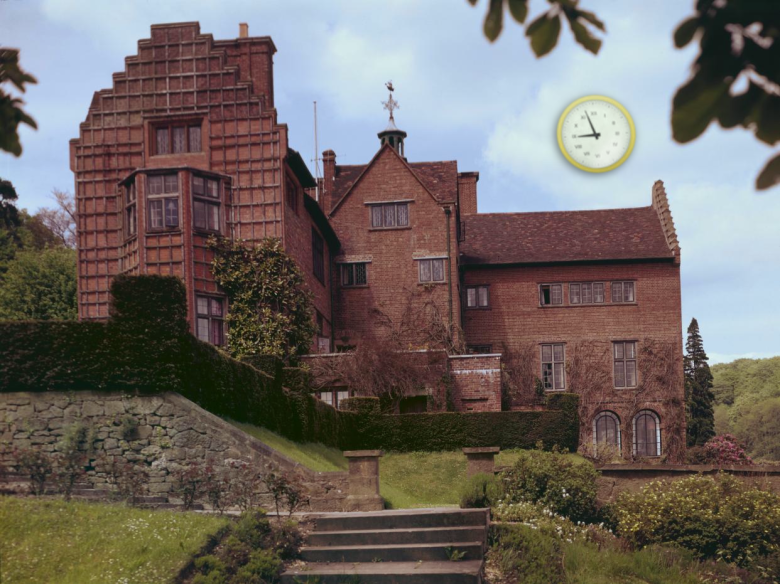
{"hour": 8, "minute": 57}
